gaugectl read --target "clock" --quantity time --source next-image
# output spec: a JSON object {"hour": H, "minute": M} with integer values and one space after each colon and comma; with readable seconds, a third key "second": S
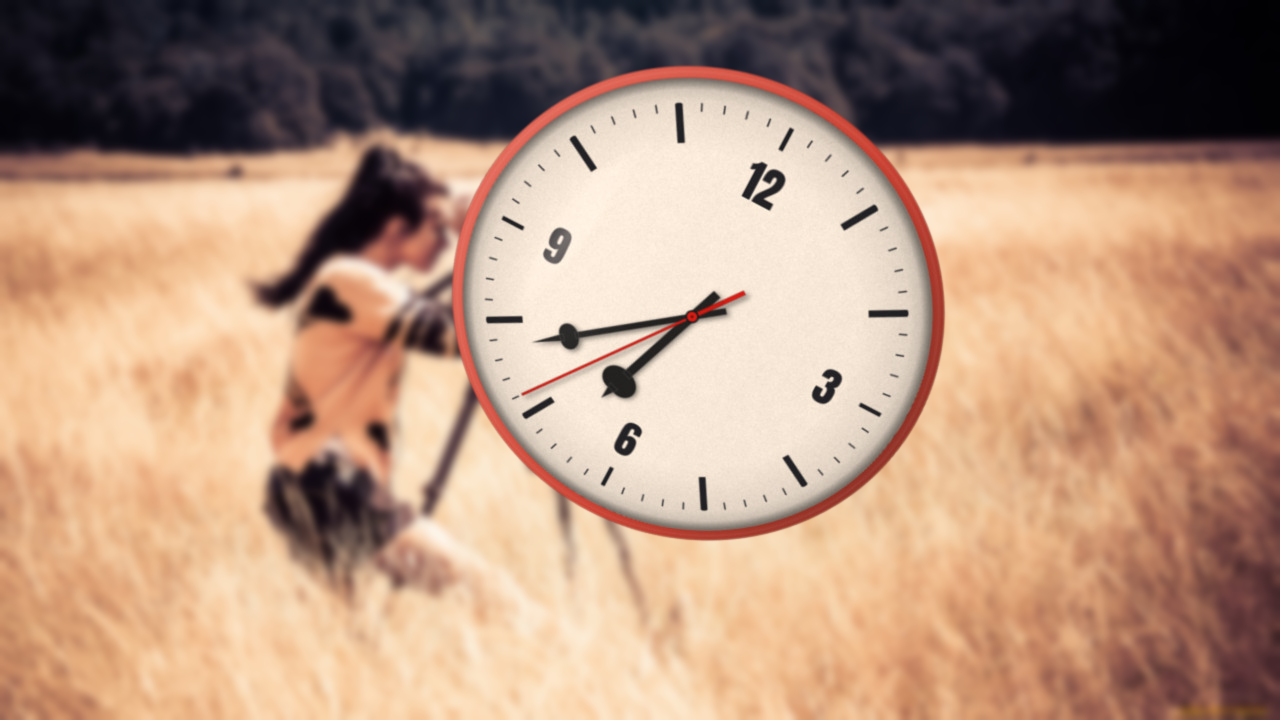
{"hour": 6, "minute": 38, "second": 36}
